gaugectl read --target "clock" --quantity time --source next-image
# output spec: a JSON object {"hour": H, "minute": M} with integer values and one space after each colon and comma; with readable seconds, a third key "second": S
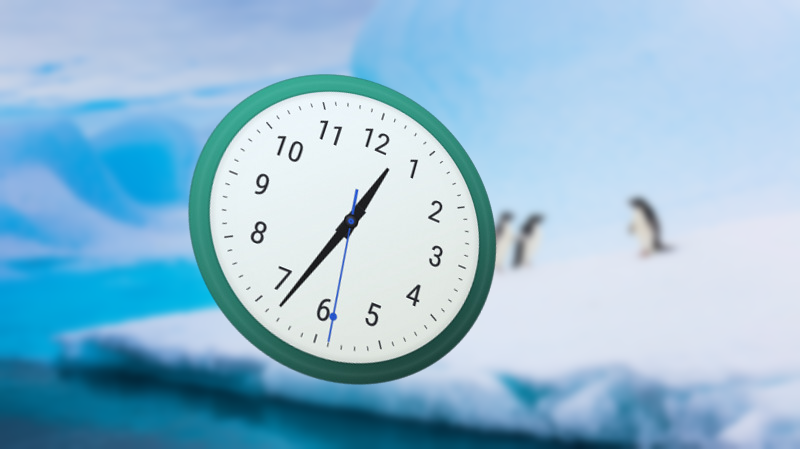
{"hour": 12, "minute": 33, "second": 29}
